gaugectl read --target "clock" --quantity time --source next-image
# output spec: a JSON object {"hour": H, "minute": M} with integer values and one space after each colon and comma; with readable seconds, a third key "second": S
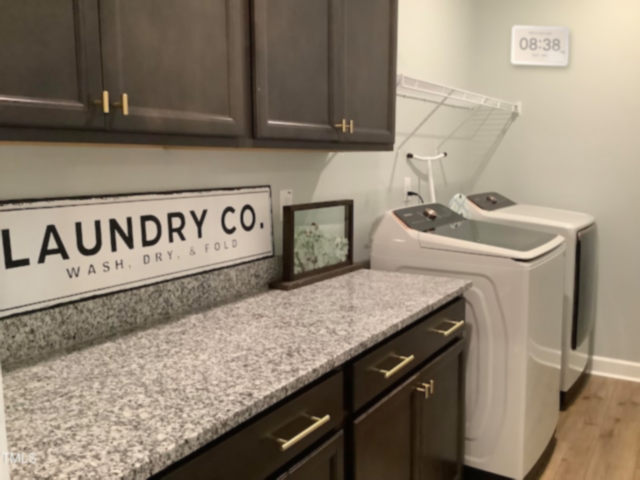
{"hour": 8, "minute": 38}
